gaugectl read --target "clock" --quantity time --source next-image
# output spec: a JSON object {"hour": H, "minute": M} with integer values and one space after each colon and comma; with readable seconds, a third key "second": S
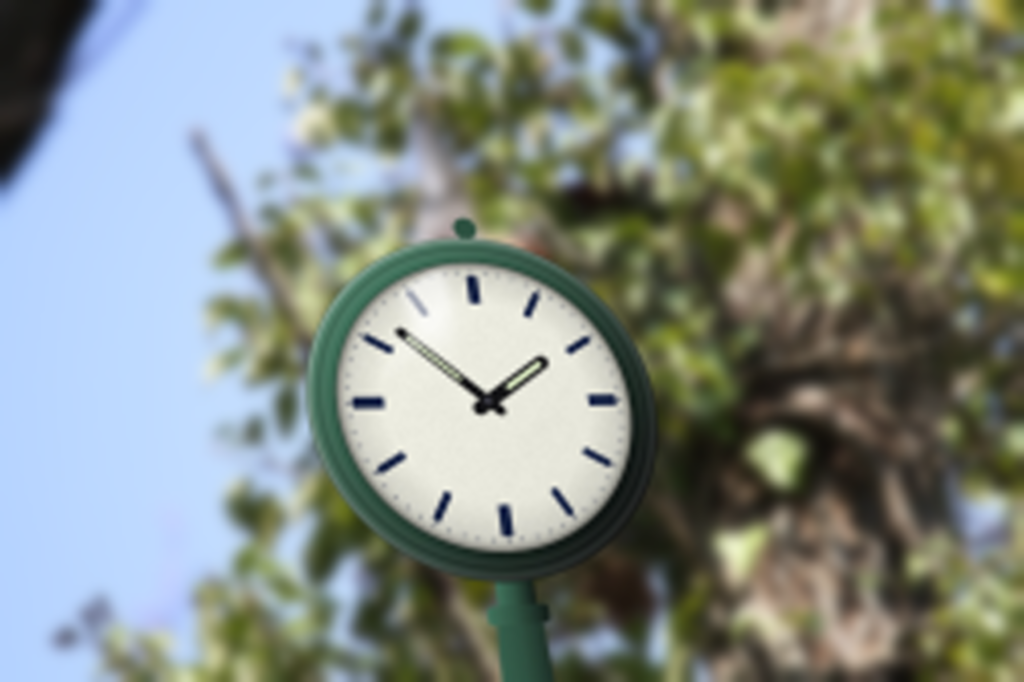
{"hour": 1, "minute": 52}
